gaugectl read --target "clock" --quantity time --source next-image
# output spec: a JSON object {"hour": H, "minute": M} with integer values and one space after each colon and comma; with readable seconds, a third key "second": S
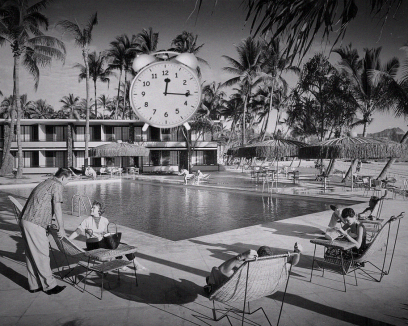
{"hour": 12, "minute": 16}
